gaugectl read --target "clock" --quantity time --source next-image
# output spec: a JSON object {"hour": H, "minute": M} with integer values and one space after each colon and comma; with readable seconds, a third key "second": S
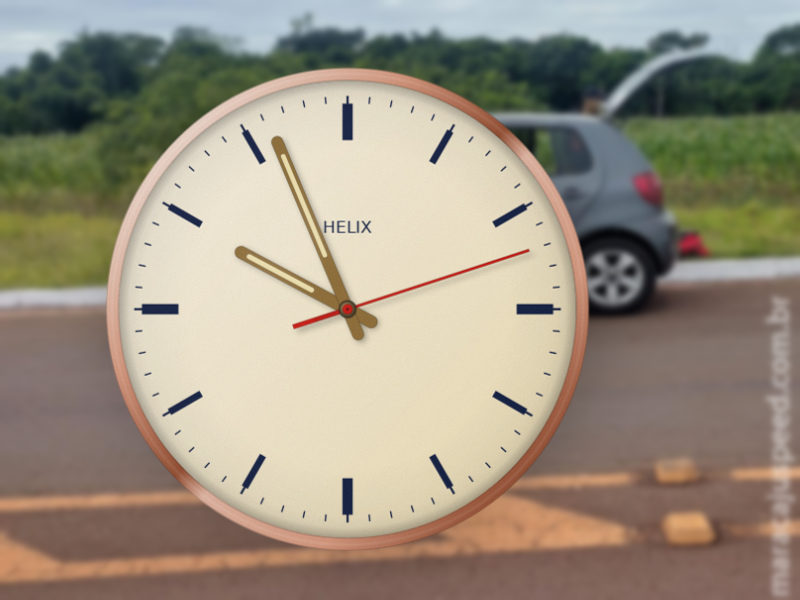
{"hour": 9, "minute": 56, "second": 12}
